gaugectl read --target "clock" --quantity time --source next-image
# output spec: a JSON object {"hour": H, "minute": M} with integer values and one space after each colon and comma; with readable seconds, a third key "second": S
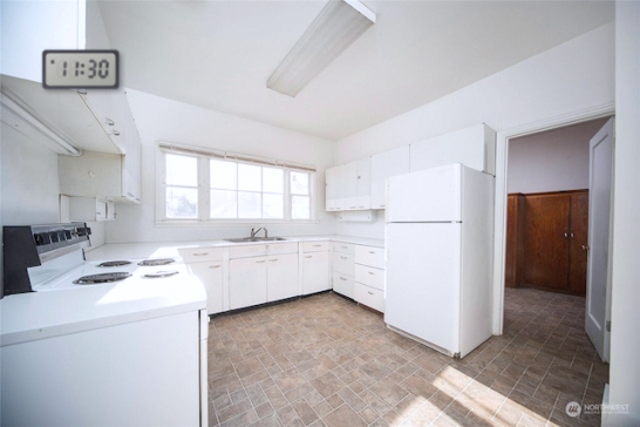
{"hour": 11, "minute": 30}
